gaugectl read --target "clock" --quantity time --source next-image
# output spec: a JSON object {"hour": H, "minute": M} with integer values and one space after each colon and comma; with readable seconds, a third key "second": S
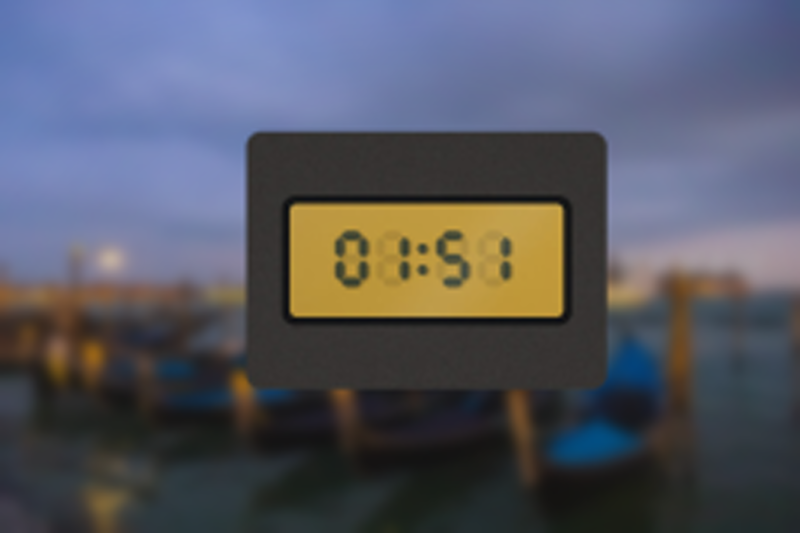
{"hour": 1, "minute": 51}
